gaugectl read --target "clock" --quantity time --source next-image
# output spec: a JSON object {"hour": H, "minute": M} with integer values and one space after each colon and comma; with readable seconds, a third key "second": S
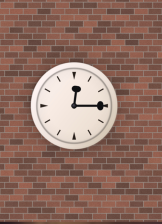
{"hour": 12, "minute": 15}
